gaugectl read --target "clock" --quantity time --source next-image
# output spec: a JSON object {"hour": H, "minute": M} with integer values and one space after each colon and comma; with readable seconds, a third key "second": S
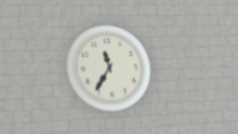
{"hour": 11, "minute": 36}
